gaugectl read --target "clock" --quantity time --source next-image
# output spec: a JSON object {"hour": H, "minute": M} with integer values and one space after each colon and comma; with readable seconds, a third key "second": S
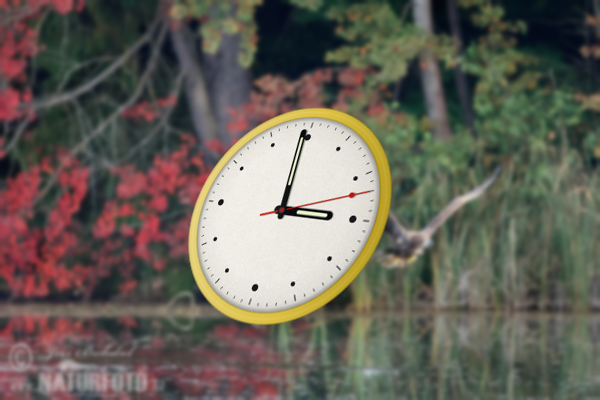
{"hour": 2, "minute": 59, "second": 12}
